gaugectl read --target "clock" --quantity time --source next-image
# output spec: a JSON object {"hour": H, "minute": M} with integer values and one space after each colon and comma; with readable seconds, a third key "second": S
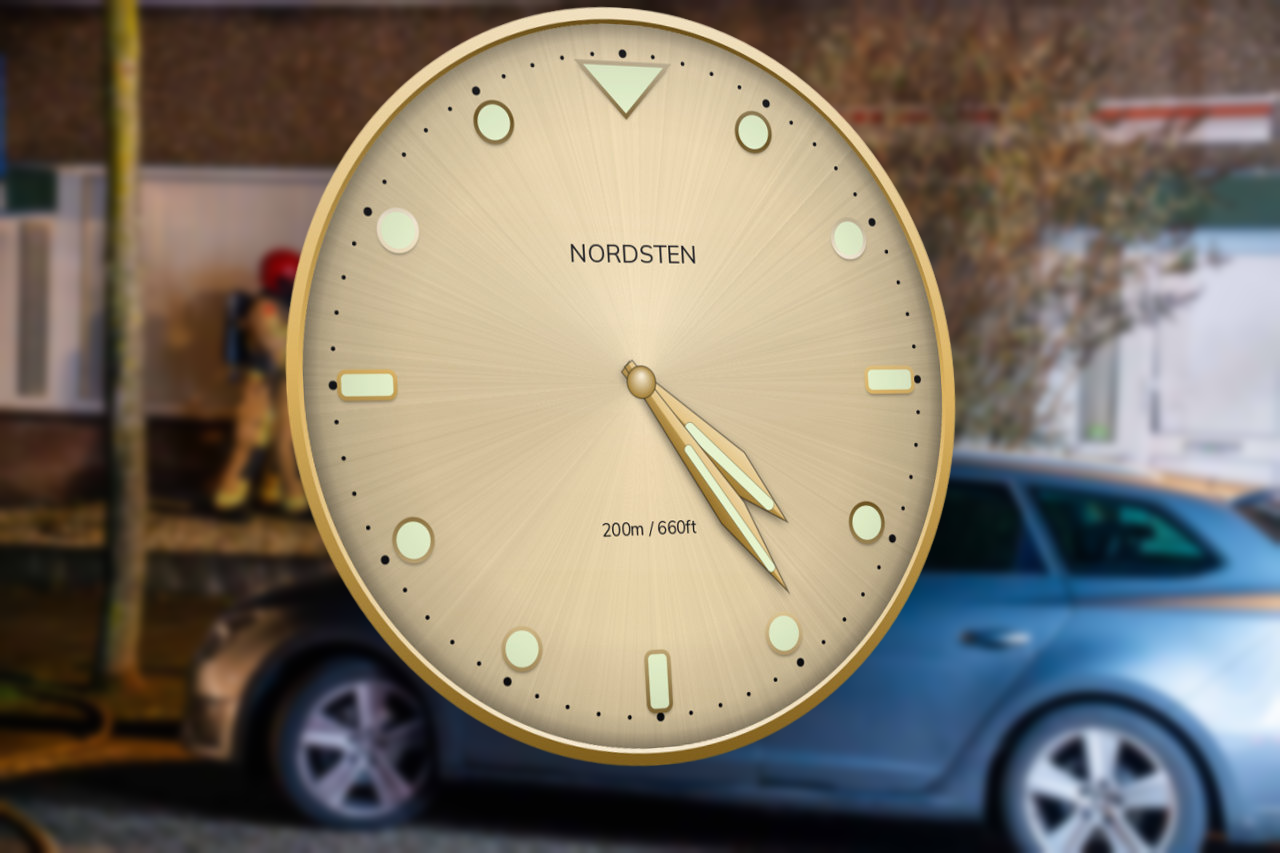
{"hour": 4, "minute": 24}
